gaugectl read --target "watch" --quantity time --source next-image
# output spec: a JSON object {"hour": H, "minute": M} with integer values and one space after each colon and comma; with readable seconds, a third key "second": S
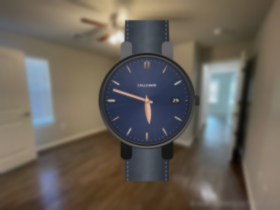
{"hour": 5, "minute": 48}
